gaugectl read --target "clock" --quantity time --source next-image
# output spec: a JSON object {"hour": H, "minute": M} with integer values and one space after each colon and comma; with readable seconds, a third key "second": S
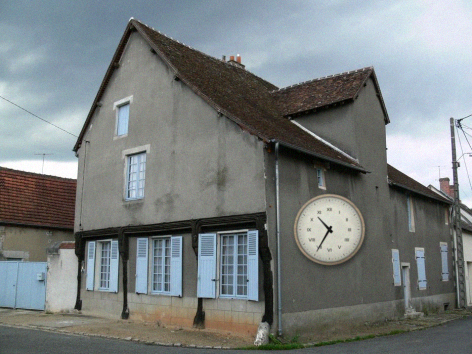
{"hour": 10, "minute": 35}
